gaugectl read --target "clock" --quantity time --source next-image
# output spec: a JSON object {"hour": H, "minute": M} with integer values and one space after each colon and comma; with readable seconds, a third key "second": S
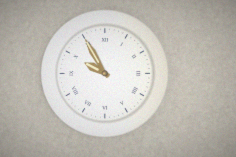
{"hour": 9, "minute": 55}
